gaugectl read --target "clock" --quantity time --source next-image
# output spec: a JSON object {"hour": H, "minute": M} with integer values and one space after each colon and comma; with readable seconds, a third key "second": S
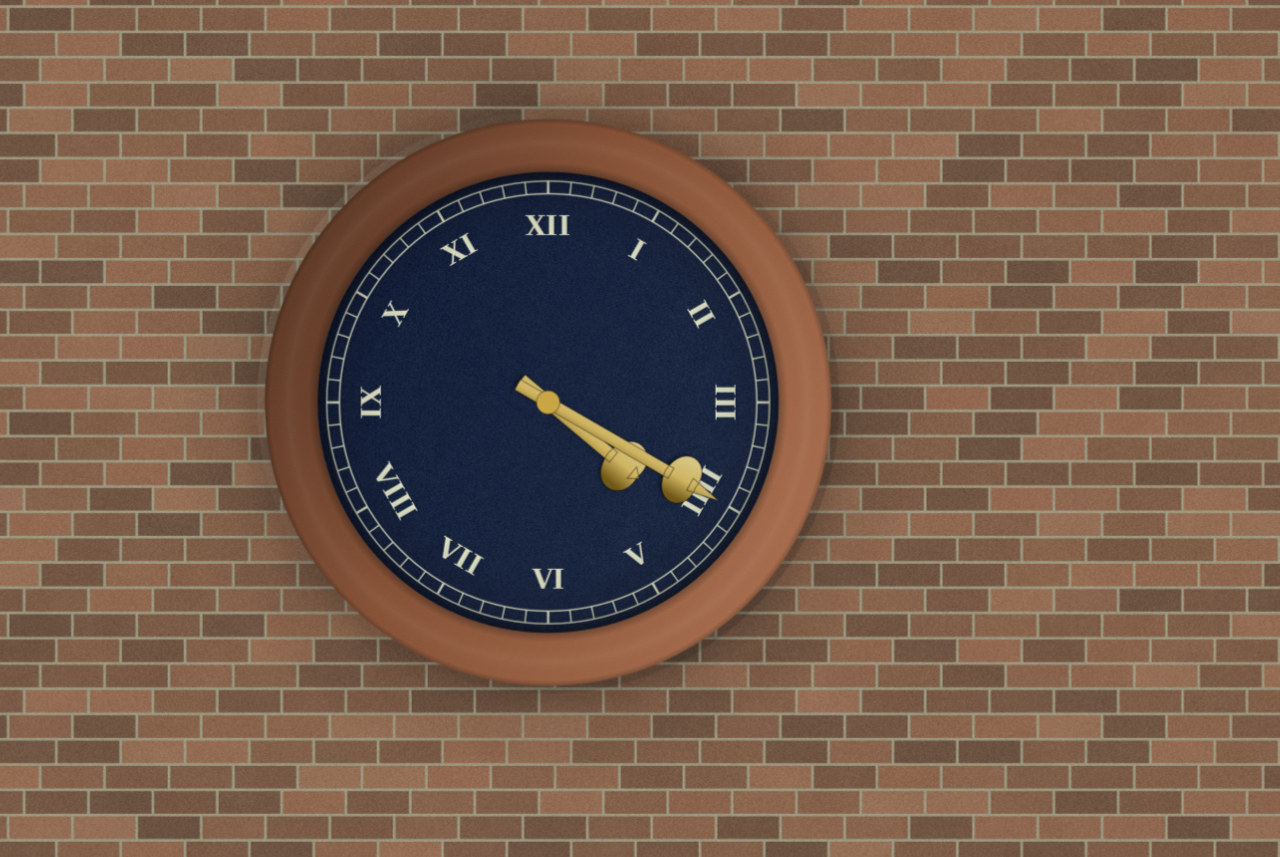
{"hour": 4, "minute": 20}
